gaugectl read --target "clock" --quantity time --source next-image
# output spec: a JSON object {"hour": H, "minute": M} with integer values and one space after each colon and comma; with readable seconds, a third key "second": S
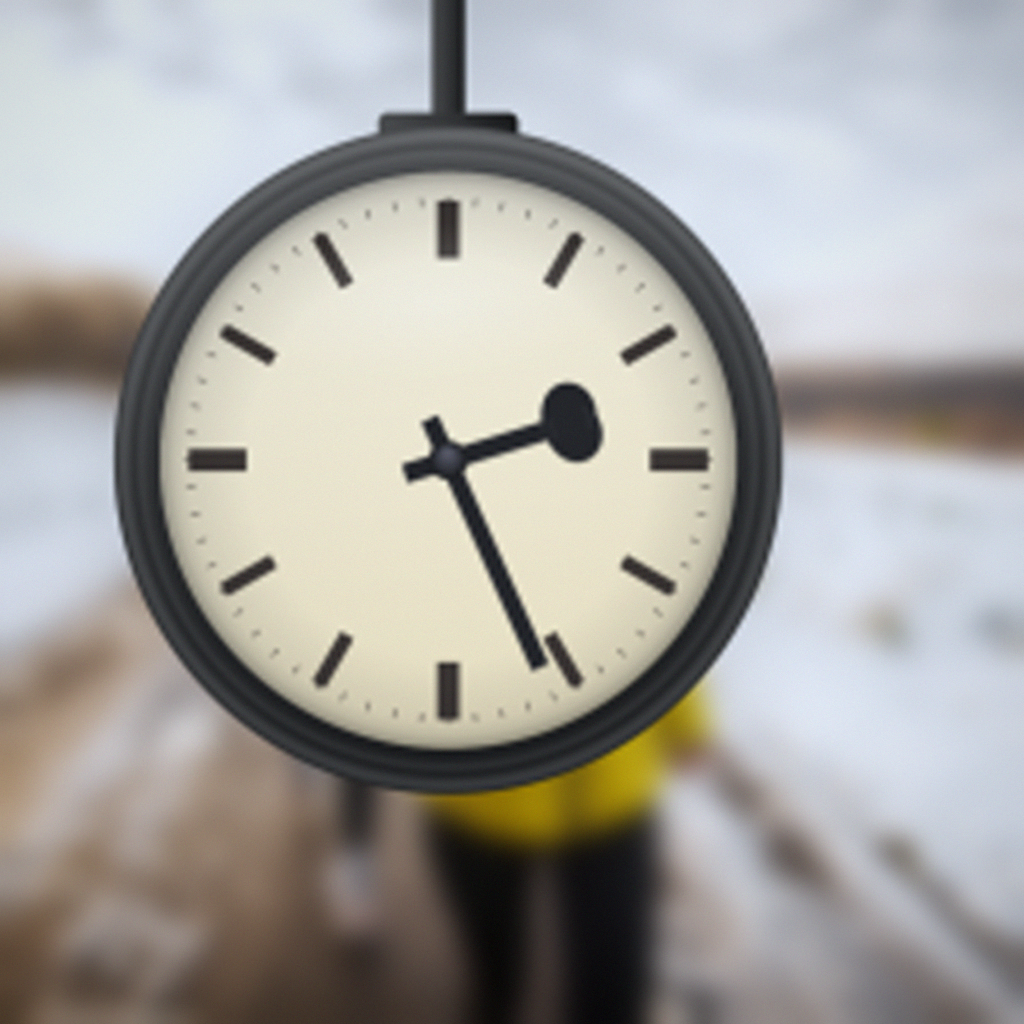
{"hour": 2, "minute": 26}
